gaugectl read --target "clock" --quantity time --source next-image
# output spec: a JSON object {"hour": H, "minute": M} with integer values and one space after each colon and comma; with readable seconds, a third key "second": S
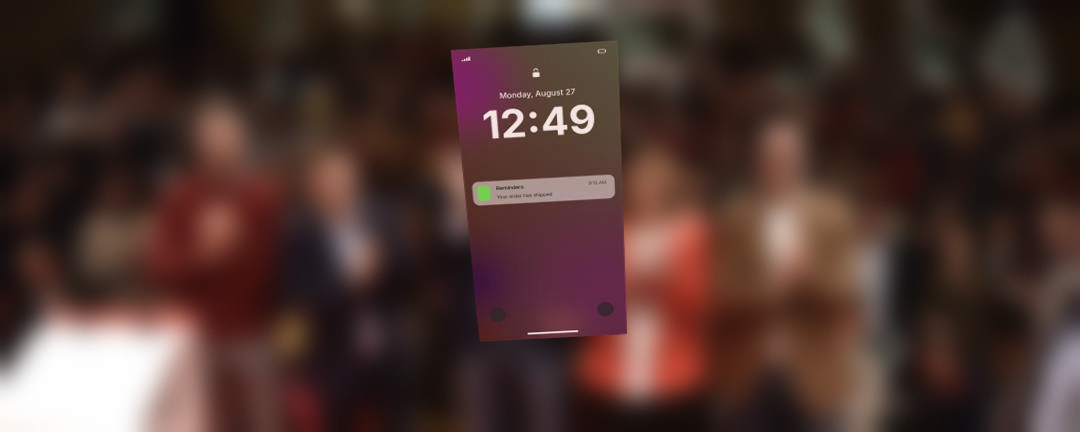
{"hour": 12, "minute": 49}
